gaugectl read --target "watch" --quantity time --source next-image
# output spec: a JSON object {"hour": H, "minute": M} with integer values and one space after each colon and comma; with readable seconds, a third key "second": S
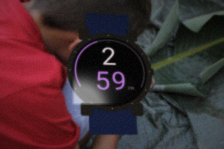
{"hour": 2, "minute": 59}
